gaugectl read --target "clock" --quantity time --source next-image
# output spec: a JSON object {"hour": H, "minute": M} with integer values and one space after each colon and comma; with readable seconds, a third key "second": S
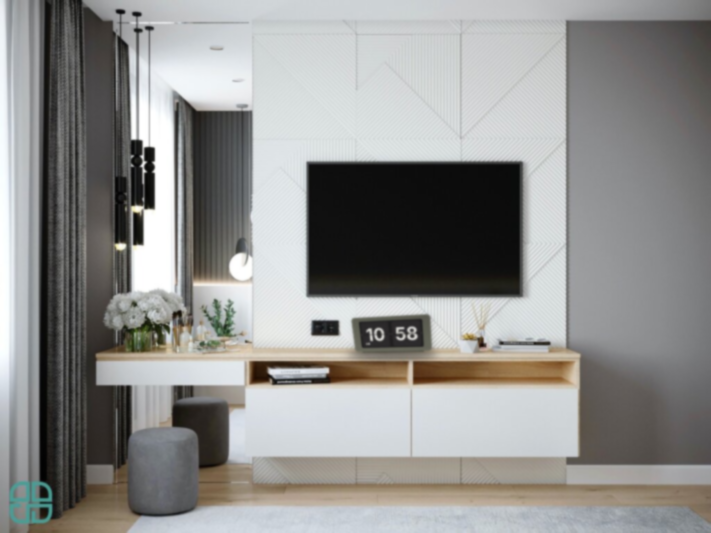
{"hour": 10, "minute": 58}
